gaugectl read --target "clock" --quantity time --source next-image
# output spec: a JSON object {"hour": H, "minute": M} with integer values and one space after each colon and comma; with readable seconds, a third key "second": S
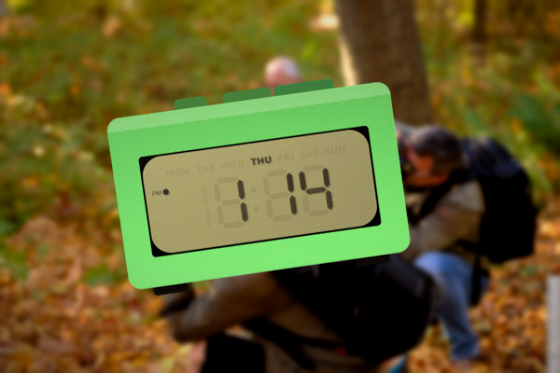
{"hour": 1, "minute": 14}
